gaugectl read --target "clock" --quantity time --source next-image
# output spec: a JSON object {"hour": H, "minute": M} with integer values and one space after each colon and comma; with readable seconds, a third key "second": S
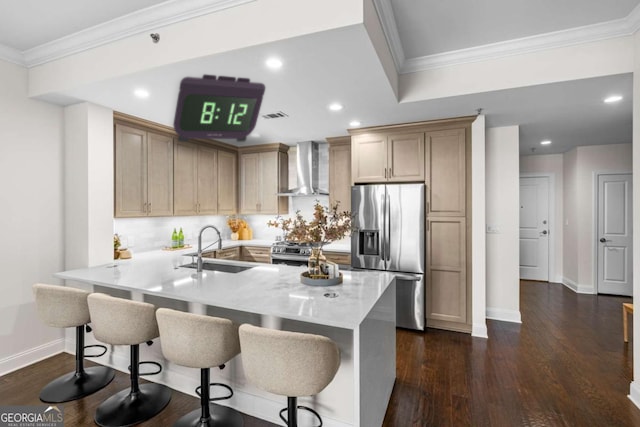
{"hour": 8, "minute": 12}
